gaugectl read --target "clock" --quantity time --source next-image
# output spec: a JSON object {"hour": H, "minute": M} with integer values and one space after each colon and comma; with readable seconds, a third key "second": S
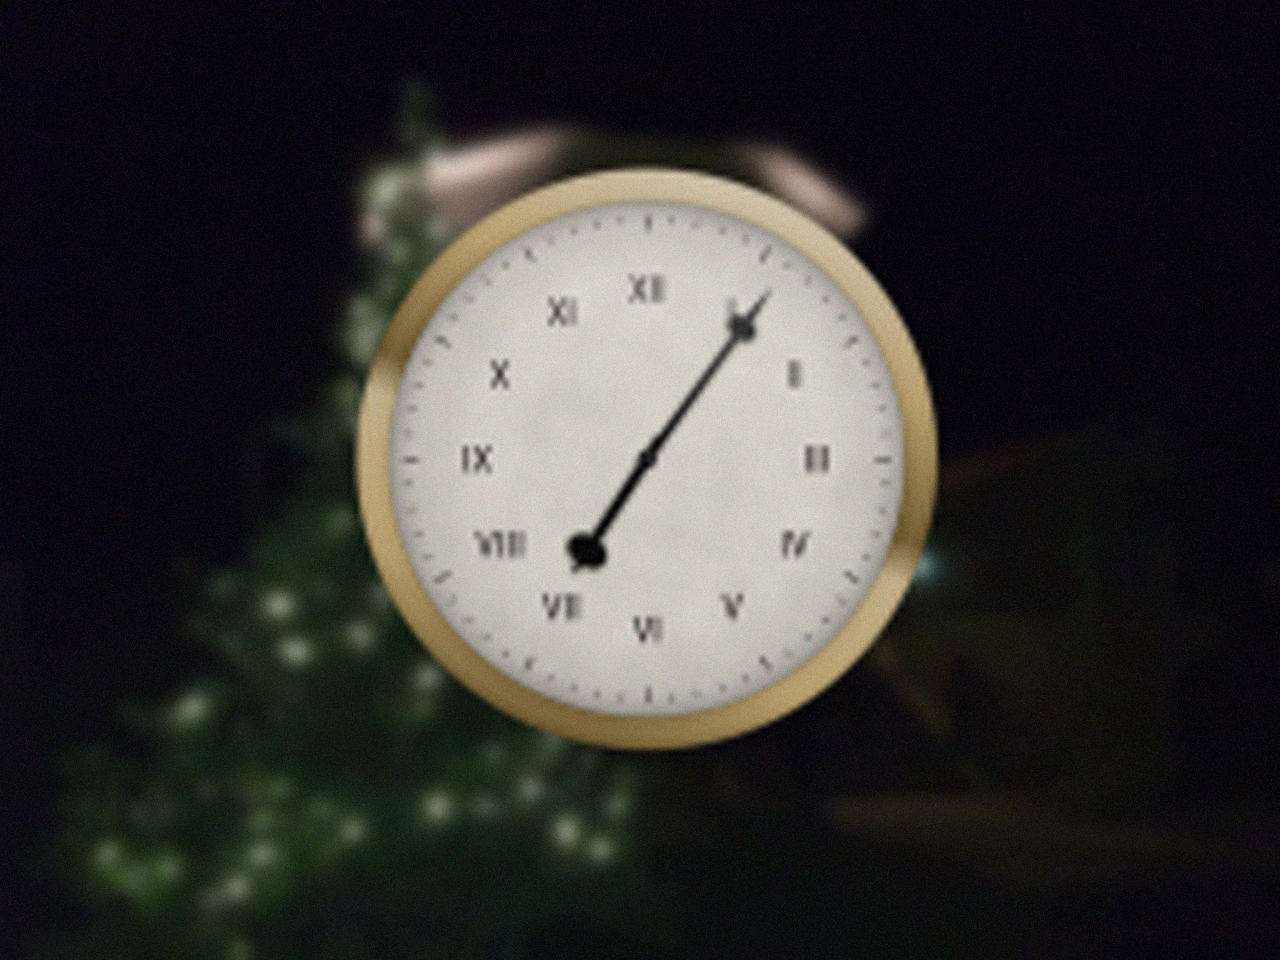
{"hour": 7, "minute": 6}
